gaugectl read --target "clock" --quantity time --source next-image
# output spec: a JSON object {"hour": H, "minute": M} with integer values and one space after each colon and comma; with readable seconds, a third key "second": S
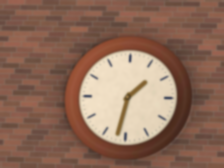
{"hour": 1, "minute": 32}
